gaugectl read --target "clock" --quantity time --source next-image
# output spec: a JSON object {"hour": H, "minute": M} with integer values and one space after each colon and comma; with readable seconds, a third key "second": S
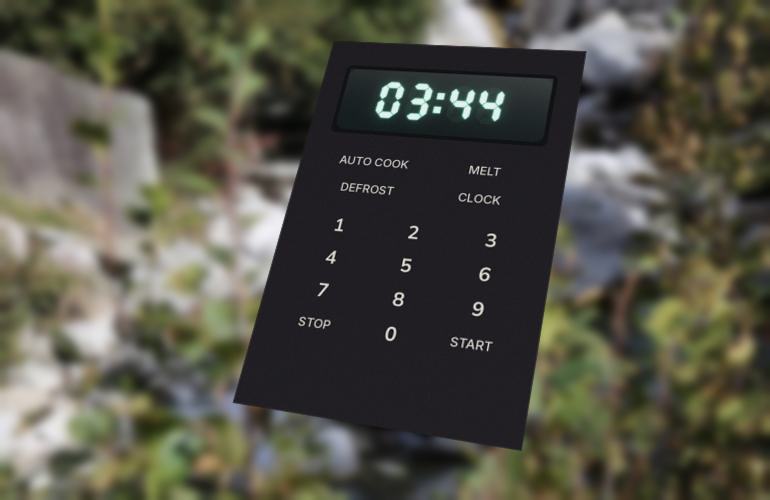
{"hour": 3, "minute": 44}
